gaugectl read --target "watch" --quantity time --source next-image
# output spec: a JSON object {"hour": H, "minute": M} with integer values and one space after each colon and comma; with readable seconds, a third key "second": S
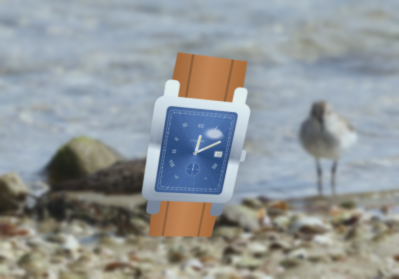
{"hour": 12, "minute": 10}
